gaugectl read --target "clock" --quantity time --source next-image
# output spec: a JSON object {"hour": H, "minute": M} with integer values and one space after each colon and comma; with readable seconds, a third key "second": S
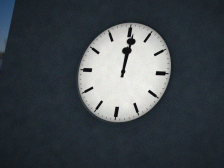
{"hour": 12, "minute": 1}
